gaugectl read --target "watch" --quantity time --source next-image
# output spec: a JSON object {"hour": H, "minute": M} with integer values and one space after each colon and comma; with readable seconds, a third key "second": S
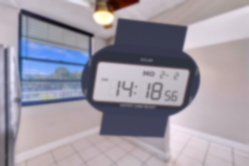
{"hour": 14, "minute": 18}
